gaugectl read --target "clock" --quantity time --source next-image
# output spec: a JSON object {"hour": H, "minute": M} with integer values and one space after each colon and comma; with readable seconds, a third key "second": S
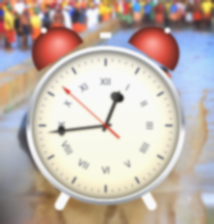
{"hour": 12, "minute": 43, "second": 52}
